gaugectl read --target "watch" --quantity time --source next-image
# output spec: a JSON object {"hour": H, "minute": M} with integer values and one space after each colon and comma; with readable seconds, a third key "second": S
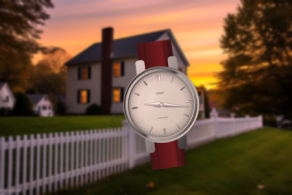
{"hour": 9, "minute": 17}
